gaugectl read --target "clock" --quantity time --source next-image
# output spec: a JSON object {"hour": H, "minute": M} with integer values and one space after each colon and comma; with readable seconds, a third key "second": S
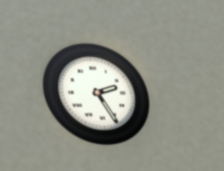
{"hour": 2, "minute": 26}
